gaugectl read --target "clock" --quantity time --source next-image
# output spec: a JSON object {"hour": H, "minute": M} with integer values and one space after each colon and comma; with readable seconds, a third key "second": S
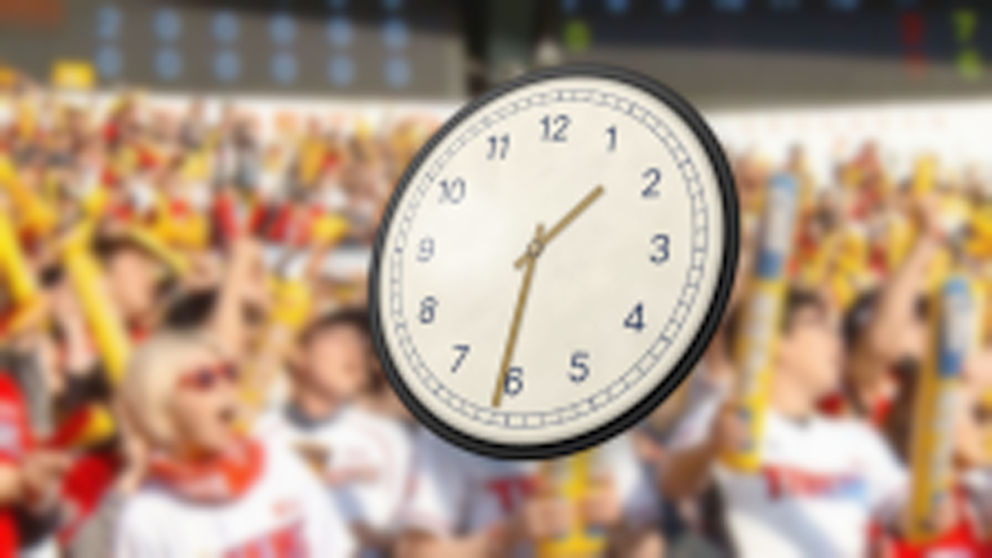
{"hour": 1, "minute": 31}
